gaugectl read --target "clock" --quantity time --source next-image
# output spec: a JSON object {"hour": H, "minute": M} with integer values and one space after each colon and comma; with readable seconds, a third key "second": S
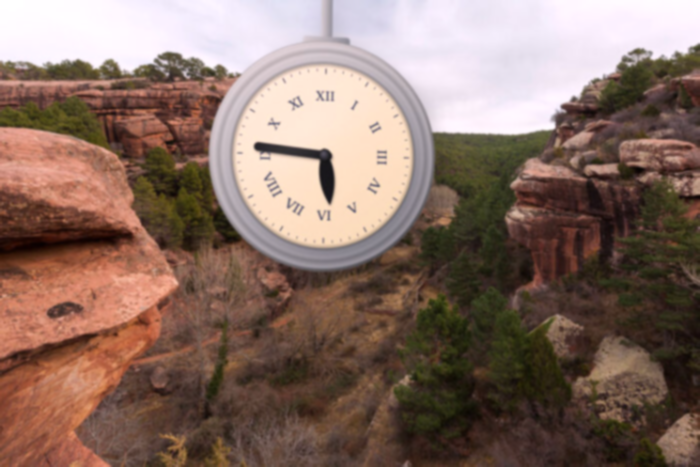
{"hour": 5, "minute": 46}
